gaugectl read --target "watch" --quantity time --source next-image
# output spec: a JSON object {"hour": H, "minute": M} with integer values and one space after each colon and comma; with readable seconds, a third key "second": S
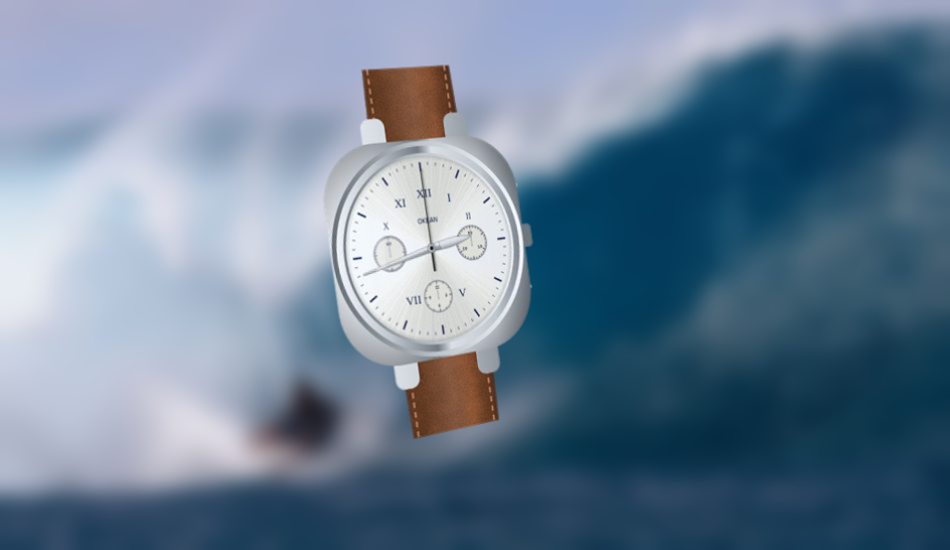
{"hour": 2, "minute": 43}
